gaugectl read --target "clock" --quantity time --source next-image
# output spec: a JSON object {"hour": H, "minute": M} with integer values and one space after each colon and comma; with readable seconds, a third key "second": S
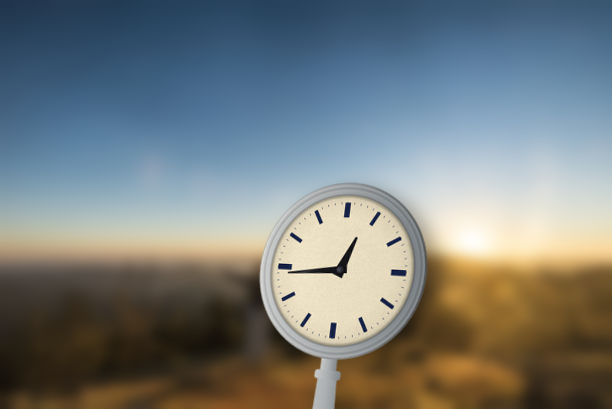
{"hour": 12, "minute": 44}
